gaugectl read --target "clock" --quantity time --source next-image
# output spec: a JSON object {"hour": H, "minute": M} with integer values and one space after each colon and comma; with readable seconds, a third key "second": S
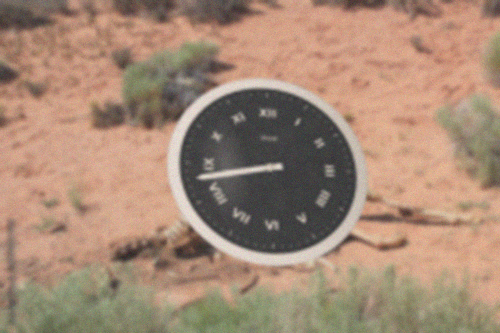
{"hour": 8, "minute": 43}
